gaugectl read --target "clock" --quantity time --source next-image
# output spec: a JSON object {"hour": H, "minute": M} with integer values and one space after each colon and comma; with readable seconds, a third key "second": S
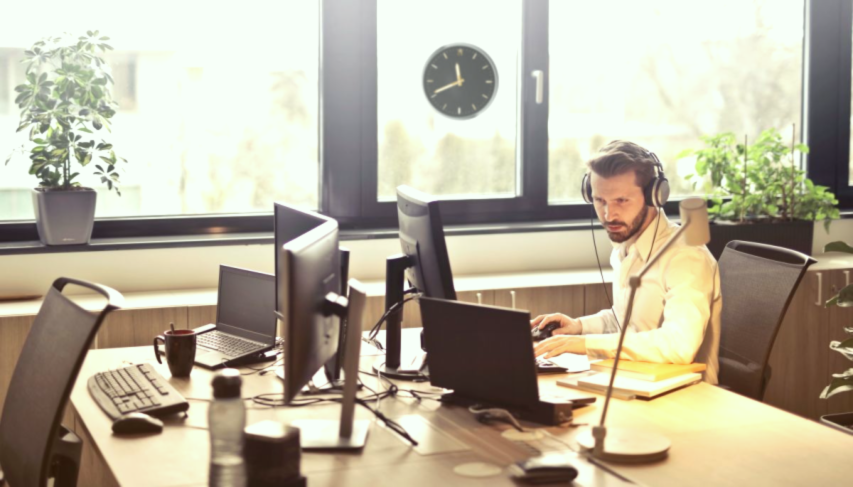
{"hour": 11, "minute": 41}
